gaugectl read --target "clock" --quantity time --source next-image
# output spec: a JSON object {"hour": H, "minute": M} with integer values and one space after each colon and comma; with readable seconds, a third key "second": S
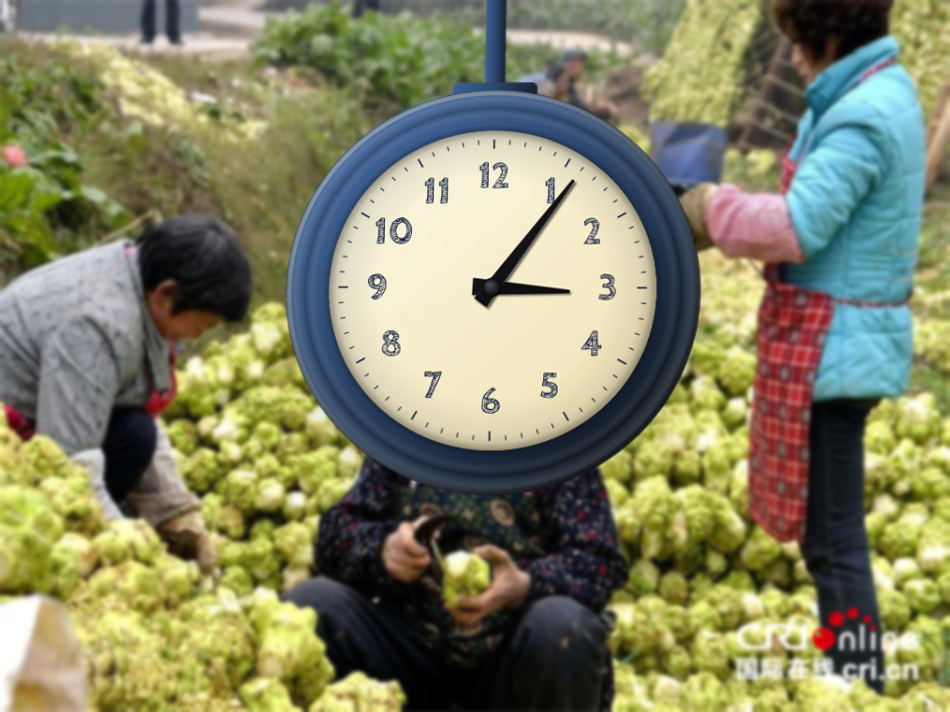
{"hour": 3, "minute": 6}
